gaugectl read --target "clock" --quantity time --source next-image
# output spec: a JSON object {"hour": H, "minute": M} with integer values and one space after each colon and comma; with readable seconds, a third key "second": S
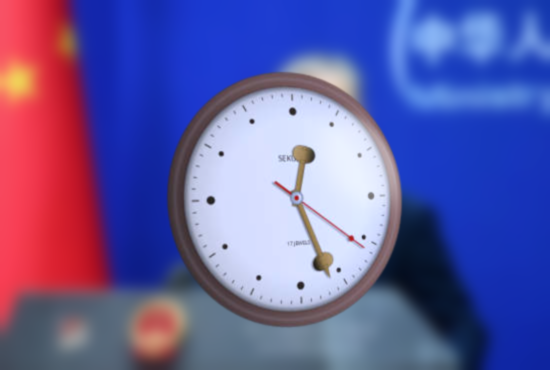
{"hour": 12, "minute": 26, "second": 21}
